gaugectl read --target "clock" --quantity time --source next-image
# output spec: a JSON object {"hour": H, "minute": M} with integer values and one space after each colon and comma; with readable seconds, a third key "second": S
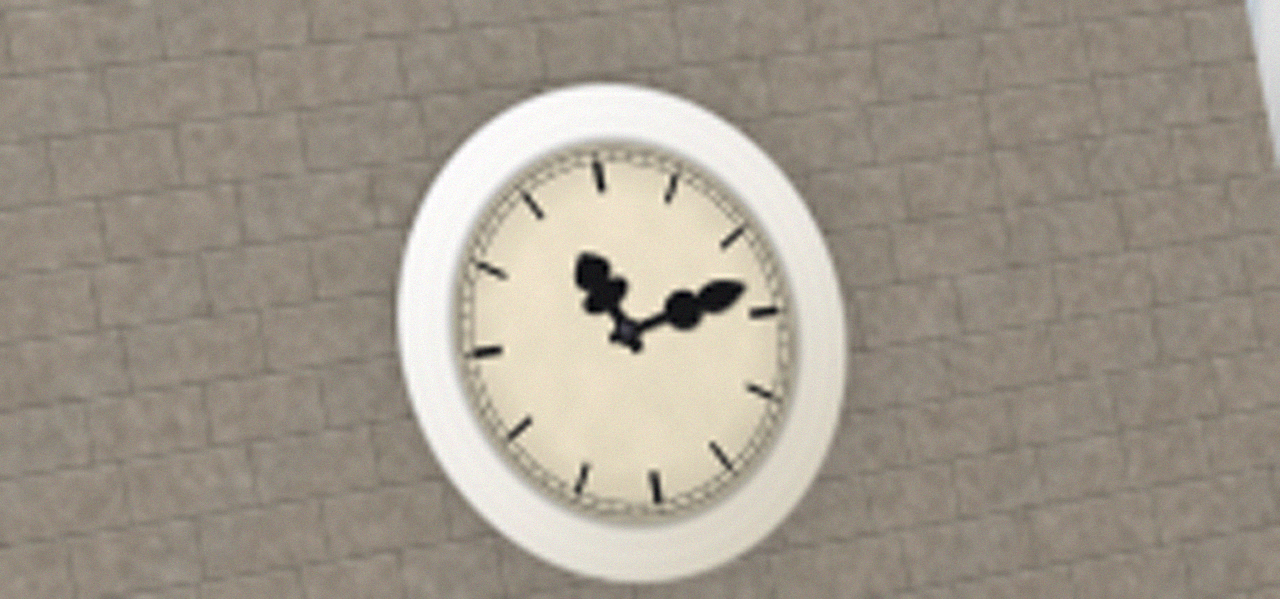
{"hour": 11, "minute": 13}
